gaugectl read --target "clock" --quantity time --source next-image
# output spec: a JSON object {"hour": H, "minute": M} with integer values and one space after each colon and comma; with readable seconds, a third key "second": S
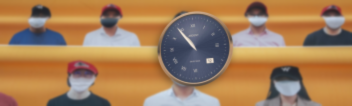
{"hour": 10, "minute": 54}
